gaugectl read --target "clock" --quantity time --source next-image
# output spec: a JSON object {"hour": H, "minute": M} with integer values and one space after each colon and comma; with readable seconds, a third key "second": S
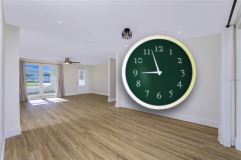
{"hour": 8, "minute": 57}
